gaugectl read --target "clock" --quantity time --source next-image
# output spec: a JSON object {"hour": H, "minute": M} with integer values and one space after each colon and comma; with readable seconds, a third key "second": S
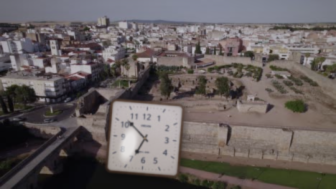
{"hour": 6, "minute": 52}
